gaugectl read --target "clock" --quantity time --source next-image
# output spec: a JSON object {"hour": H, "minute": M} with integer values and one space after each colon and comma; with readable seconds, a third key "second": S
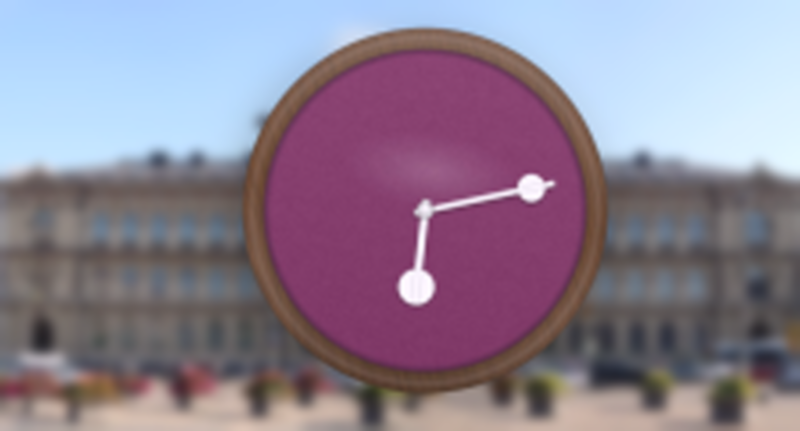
{"hour": 6, "minute": 13}
